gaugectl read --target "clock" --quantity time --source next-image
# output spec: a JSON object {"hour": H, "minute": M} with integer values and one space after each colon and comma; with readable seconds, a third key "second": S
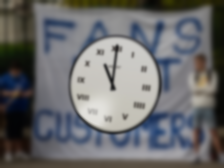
{"hour": 11, "minute": 0}
